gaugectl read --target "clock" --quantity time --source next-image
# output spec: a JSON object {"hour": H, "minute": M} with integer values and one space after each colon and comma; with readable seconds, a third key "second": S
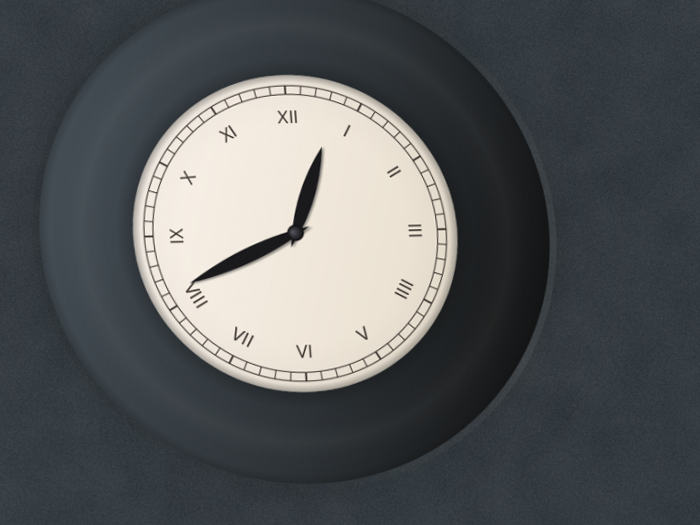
{"hour": 12, "minute": 41}
